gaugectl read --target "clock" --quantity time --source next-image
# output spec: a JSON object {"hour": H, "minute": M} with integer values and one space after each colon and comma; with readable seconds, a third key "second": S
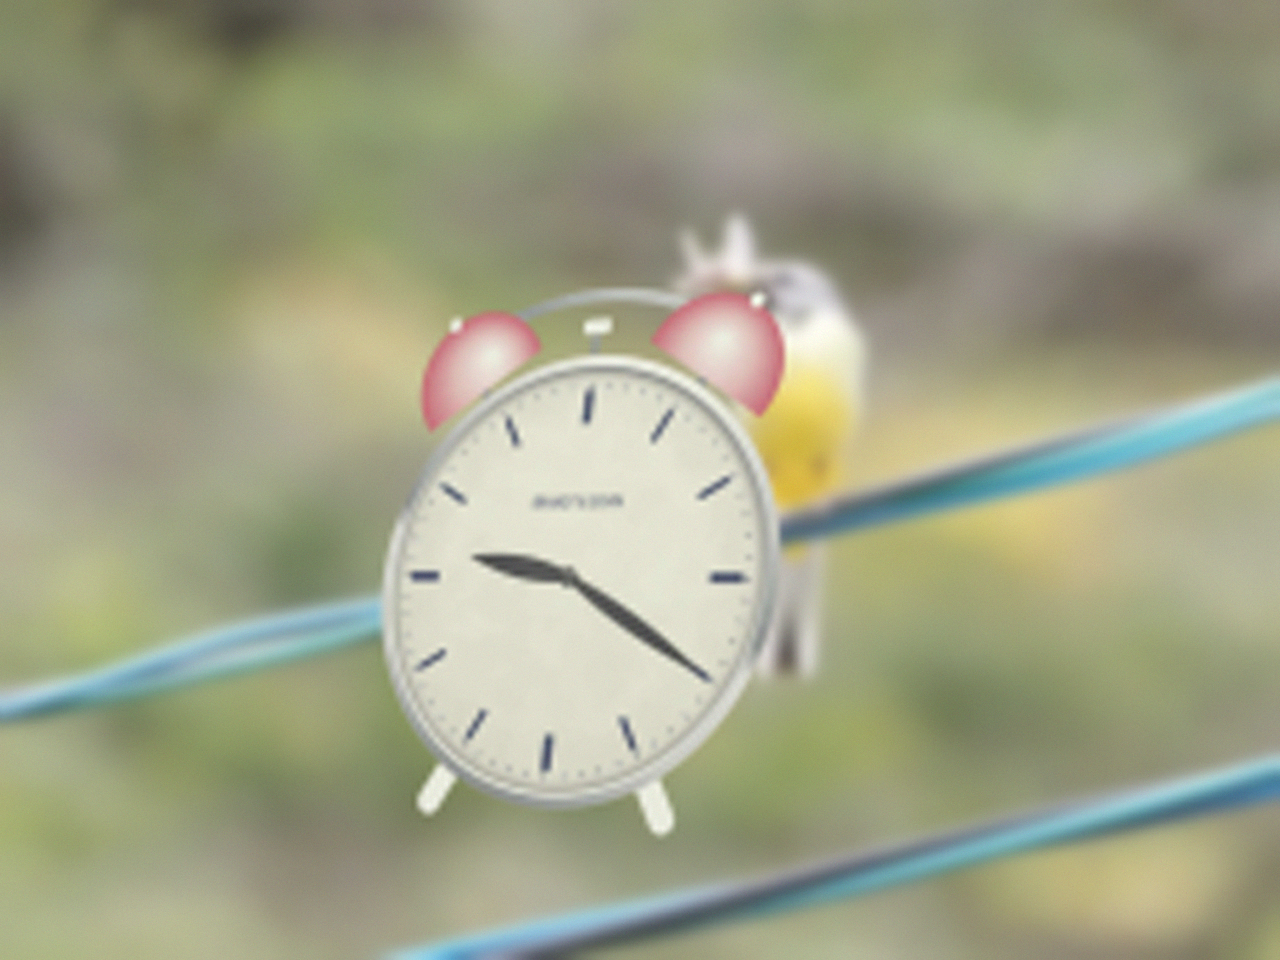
{"hour": 9, "minute": 20}
